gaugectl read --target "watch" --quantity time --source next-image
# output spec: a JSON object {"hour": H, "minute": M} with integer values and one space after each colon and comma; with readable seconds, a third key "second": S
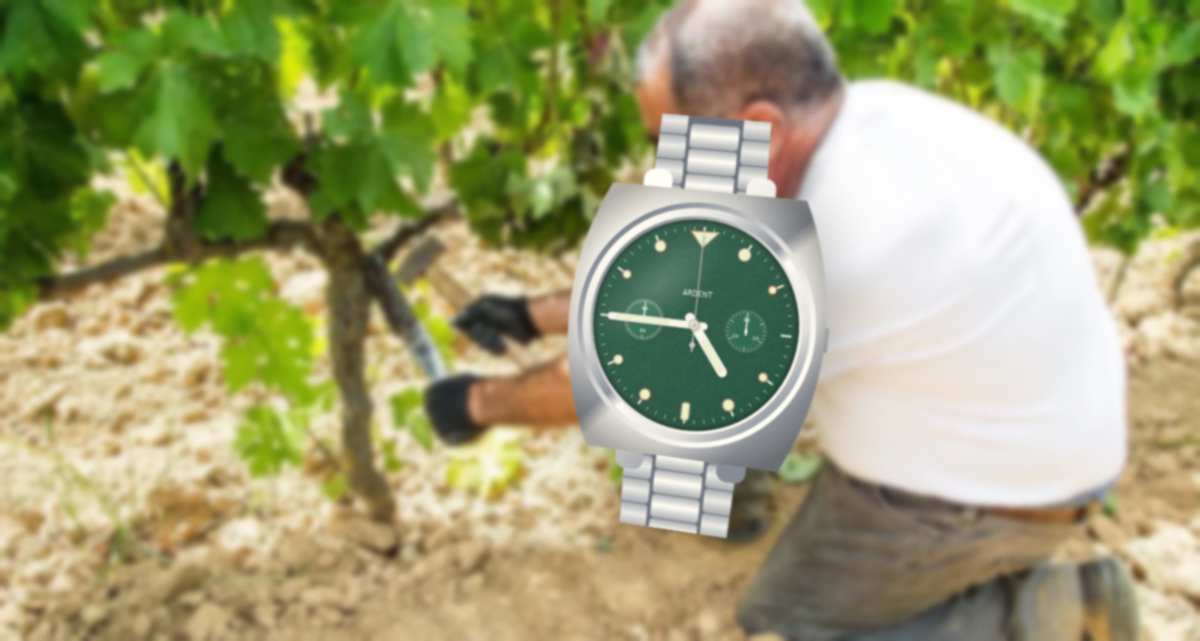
{"hour": 4, "minute": 45}
